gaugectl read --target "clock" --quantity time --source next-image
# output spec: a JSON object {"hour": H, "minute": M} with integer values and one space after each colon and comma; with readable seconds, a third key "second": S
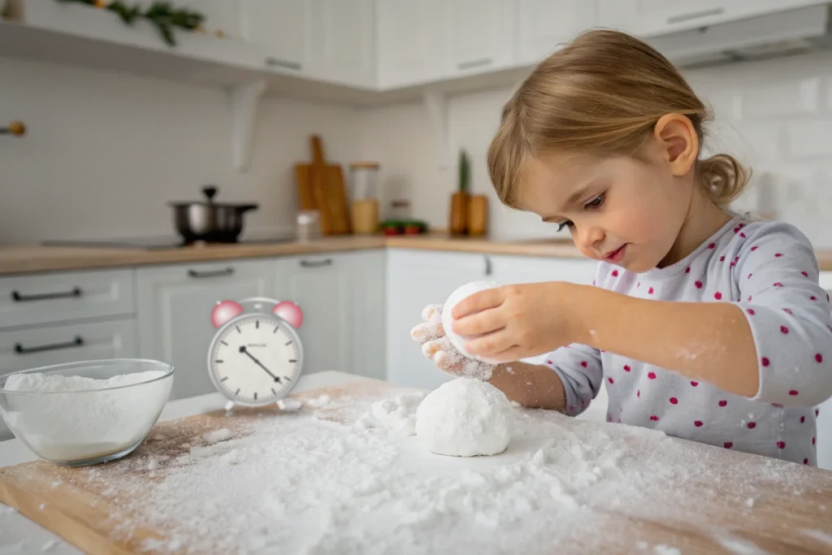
{"hour": 10, "minute": 22}
